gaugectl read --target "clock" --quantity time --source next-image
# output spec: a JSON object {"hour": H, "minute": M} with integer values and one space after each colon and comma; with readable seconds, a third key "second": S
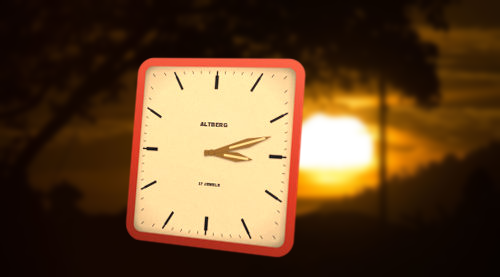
{"hour": 3, "minute": 12}
